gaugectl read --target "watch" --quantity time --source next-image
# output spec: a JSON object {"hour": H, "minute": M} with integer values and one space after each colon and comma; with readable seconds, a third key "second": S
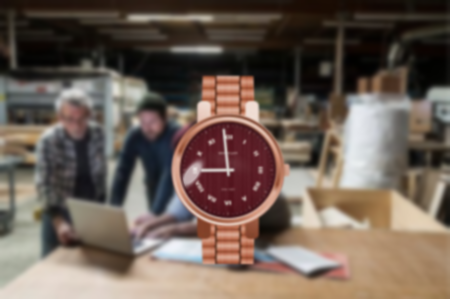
{"hour": 8, "minute": 59}
